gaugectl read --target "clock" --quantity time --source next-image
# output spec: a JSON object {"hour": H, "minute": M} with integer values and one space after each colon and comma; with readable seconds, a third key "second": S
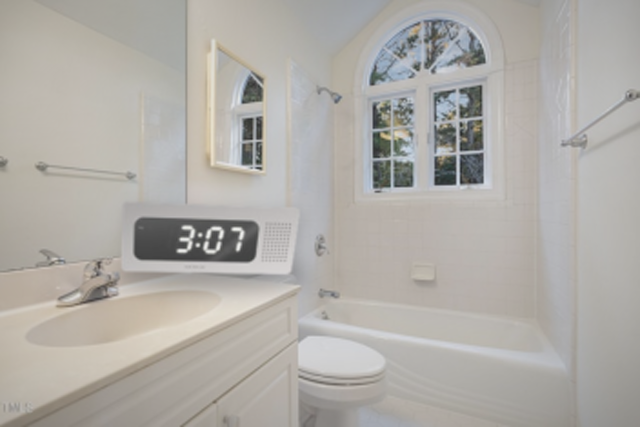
{"hour": 3, "minute": 7}
